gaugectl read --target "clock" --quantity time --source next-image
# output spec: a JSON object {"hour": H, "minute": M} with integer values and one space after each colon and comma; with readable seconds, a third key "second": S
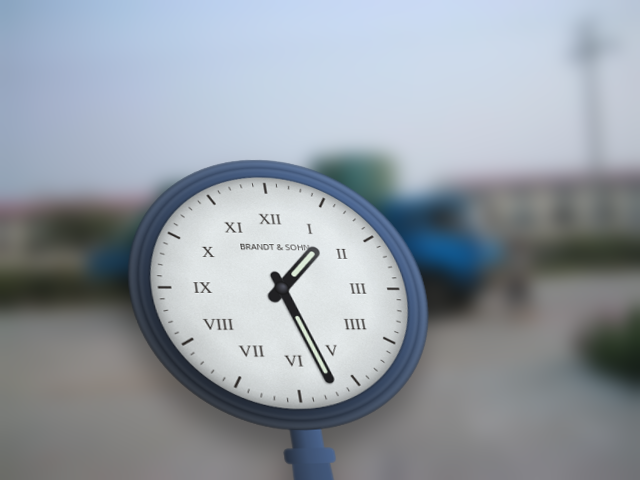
{"hour": 1, "minute": 27}
